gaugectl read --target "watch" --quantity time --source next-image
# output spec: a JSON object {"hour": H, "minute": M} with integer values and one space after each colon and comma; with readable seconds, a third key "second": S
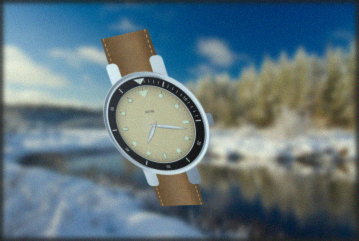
{"hour": 7, "minute": 17}
